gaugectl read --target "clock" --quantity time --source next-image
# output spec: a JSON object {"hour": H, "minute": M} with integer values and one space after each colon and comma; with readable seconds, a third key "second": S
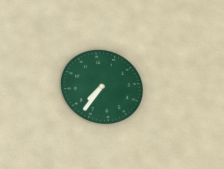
{"hour": 7, "minute": 37}
